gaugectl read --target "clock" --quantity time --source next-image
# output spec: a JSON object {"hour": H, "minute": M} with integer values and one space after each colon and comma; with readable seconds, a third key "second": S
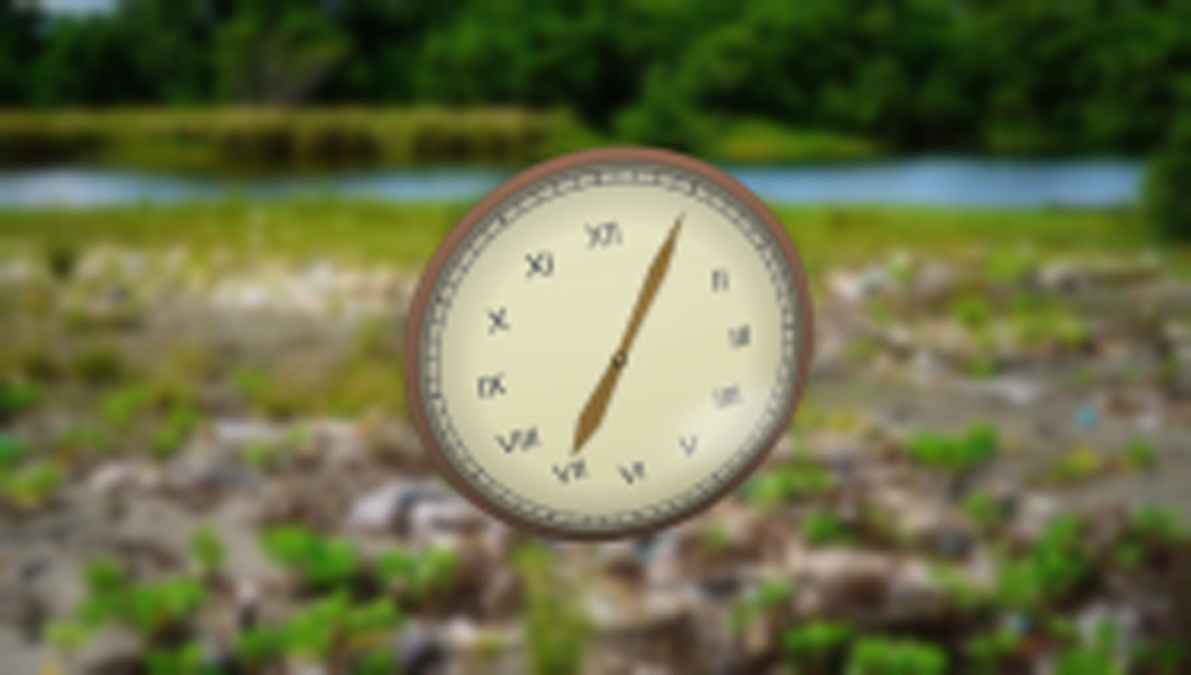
{"hour": 7, "minute": 5}
